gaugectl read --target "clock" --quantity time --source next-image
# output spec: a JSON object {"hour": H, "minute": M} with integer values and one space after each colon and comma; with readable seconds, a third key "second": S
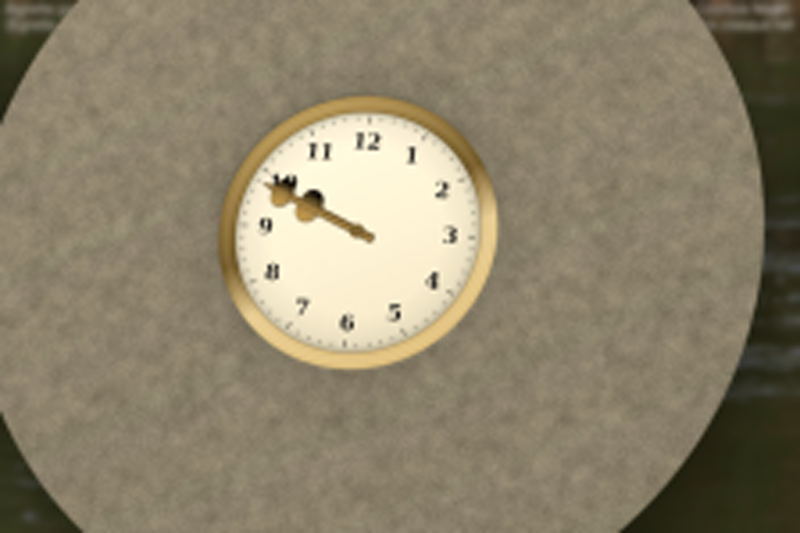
{"hour": 9, "minute": 49}
